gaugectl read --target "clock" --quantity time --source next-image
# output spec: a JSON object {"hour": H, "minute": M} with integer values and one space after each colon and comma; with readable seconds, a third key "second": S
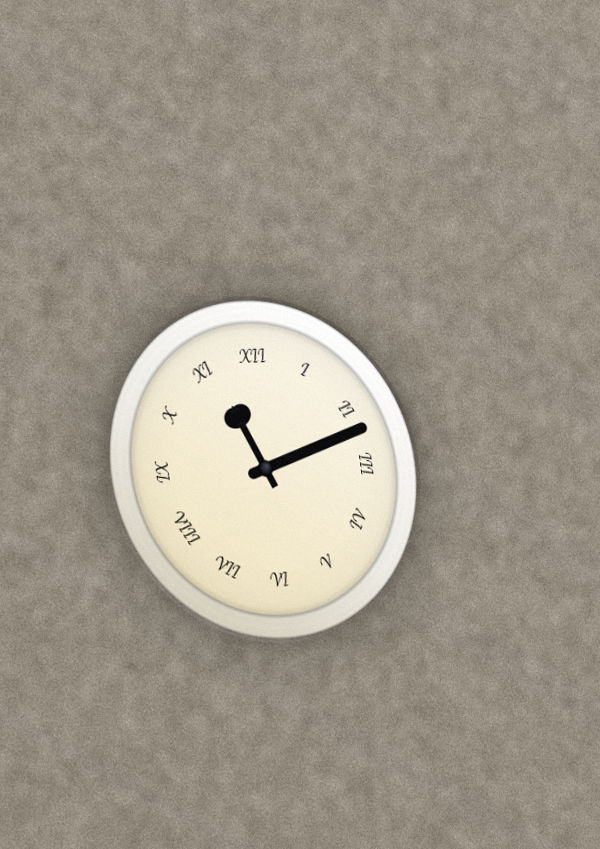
{"hour": 11, "minute": 12}
